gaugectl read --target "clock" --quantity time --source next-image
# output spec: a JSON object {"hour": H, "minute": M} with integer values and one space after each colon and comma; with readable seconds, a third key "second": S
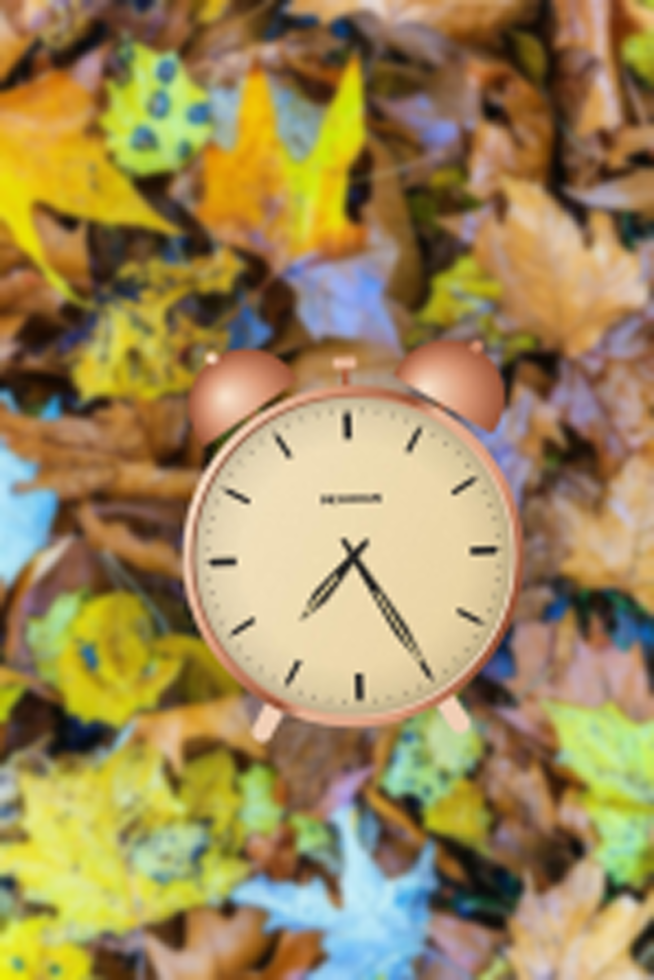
{"hour": 7, "minute": 25}
